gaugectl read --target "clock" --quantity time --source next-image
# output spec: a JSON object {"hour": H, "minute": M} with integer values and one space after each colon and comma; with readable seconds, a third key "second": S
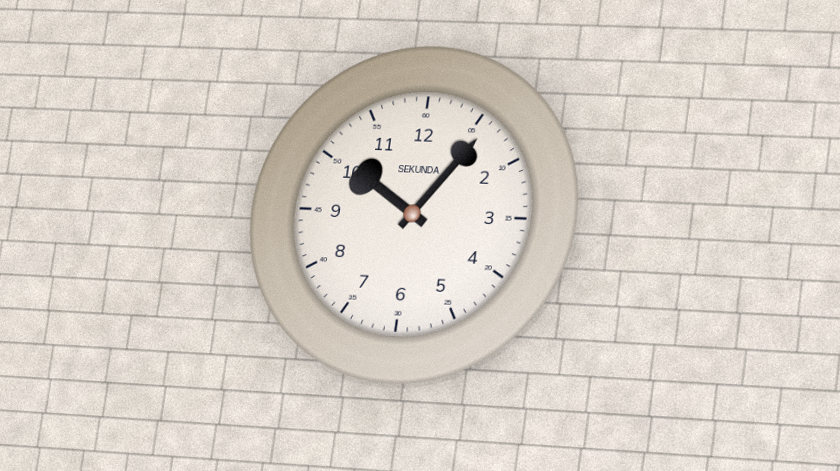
{"hour": 10, "minute": 6}
